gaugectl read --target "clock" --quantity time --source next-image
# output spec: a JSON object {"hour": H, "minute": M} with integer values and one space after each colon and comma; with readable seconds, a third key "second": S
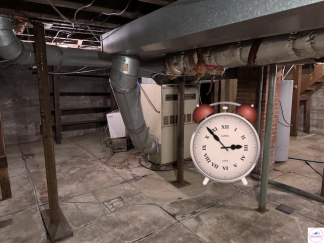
{"hour": 2, "minute": 53}
